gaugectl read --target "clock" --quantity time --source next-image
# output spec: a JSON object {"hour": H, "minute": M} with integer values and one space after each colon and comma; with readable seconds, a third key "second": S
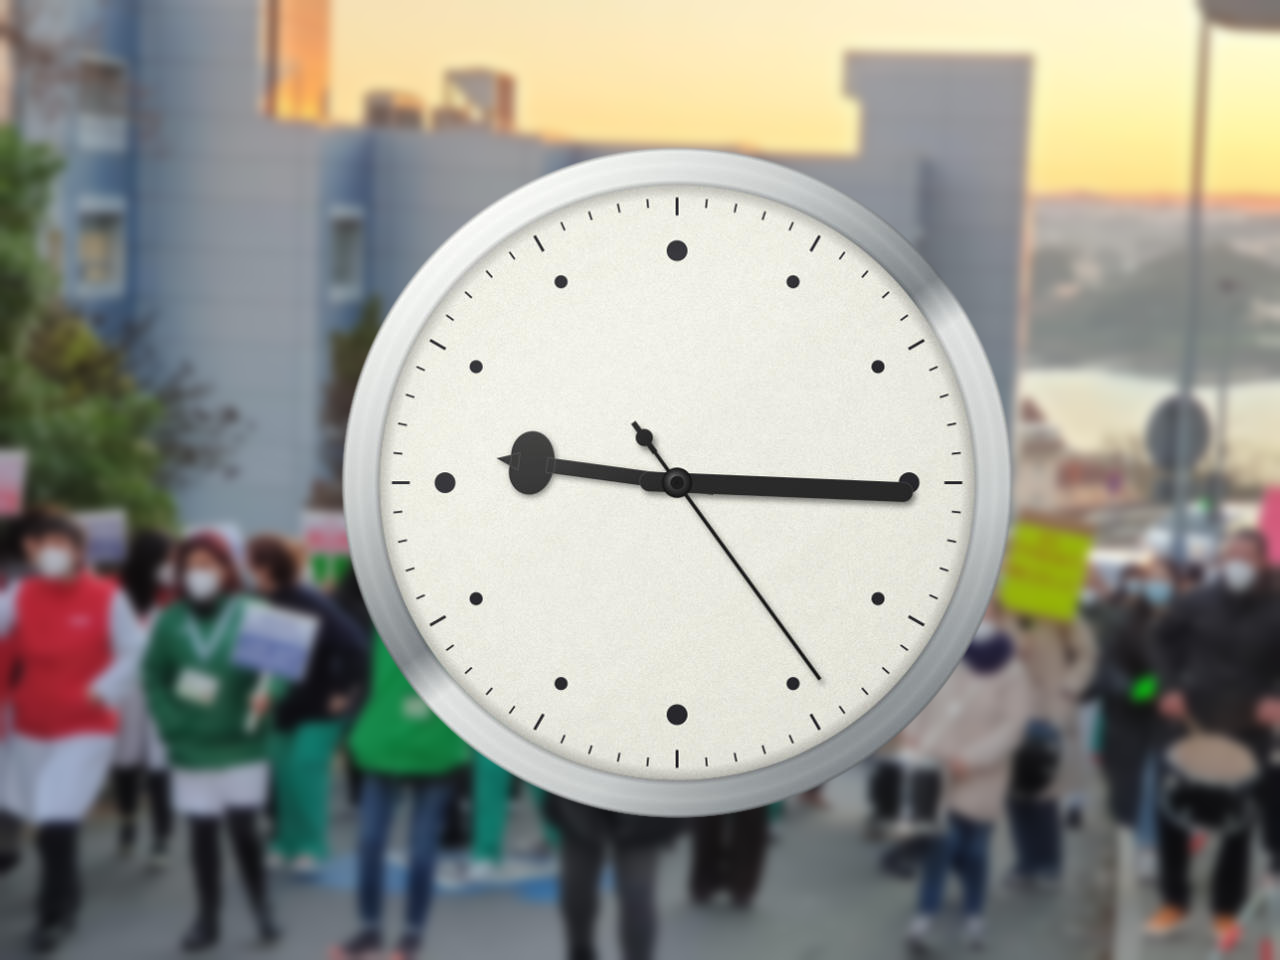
{"hour": 9, "minute": 15, "second": 24}
